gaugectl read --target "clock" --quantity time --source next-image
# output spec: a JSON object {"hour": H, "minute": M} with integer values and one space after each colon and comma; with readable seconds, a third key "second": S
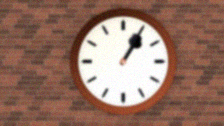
{"hour": 1, "minute": 5}
